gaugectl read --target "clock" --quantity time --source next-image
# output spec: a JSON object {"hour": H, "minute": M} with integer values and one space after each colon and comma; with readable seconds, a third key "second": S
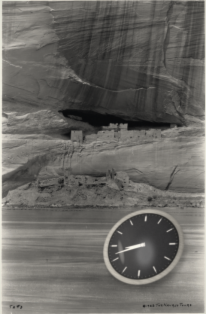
{"hour": 8, "minute": 42}
